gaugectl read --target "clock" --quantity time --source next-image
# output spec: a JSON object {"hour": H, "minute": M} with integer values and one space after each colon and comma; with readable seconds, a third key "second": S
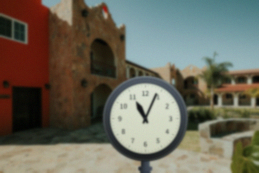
{"hour": 11, "minute": 4}
